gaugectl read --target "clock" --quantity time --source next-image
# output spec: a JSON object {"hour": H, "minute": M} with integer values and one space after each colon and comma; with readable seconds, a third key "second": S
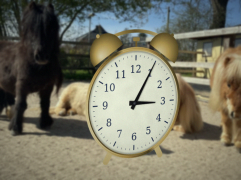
{"hour": 3, "minute": 5}
